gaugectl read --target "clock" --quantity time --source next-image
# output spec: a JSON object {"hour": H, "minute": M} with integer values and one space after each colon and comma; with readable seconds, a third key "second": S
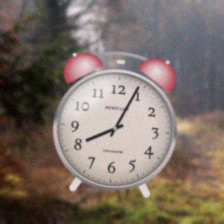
{"hour": 8, "minute": 4}
